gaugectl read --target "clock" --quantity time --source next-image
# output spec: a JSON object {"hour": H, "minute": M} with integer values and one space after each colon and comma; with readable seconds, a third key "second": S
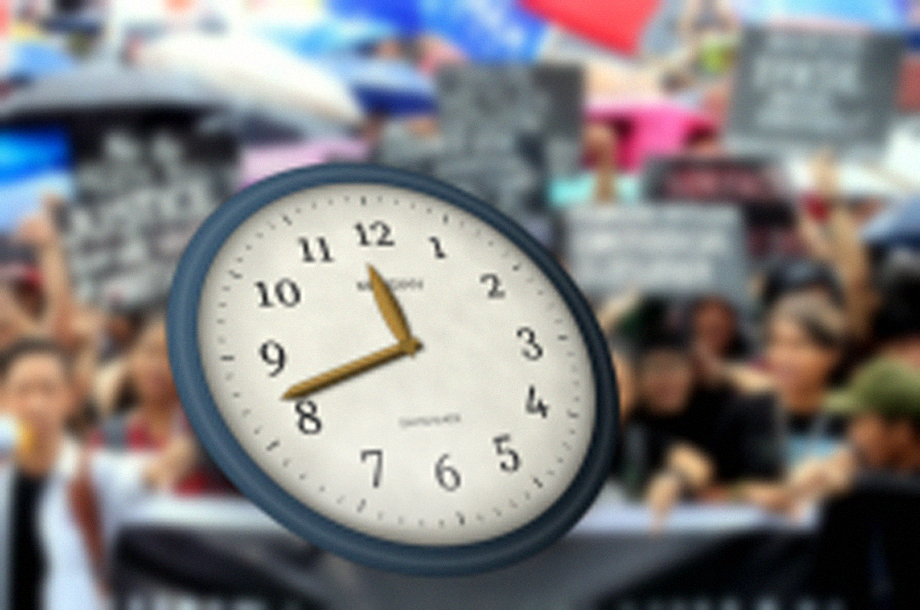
{"hour": 11, "minute": 42}
